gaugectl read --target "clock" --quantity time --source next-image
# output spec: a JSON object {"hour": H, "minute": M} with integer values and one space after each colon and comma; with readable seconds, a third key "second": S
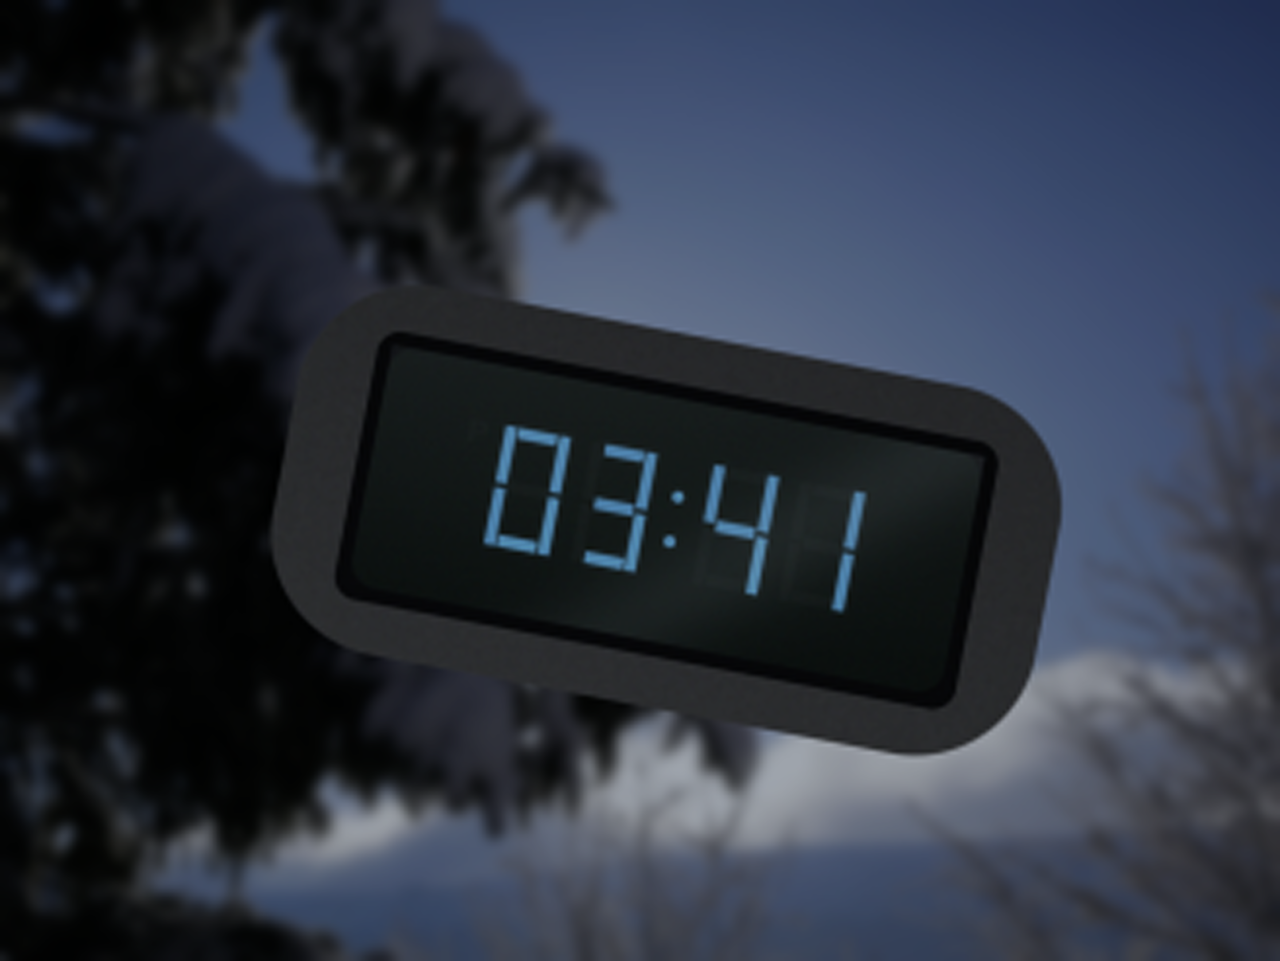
{"hour": 3, "minute": 41}
